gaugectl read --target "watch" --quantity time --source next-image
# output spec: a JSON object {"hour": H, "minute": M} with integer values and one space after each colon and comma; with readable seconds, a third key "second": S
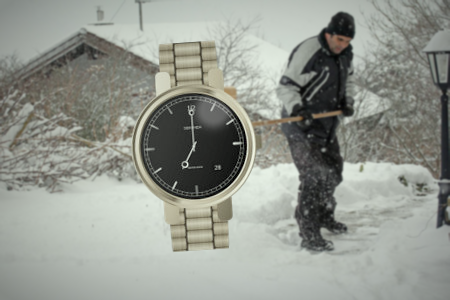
{"hour": 7, "minute": 0}
